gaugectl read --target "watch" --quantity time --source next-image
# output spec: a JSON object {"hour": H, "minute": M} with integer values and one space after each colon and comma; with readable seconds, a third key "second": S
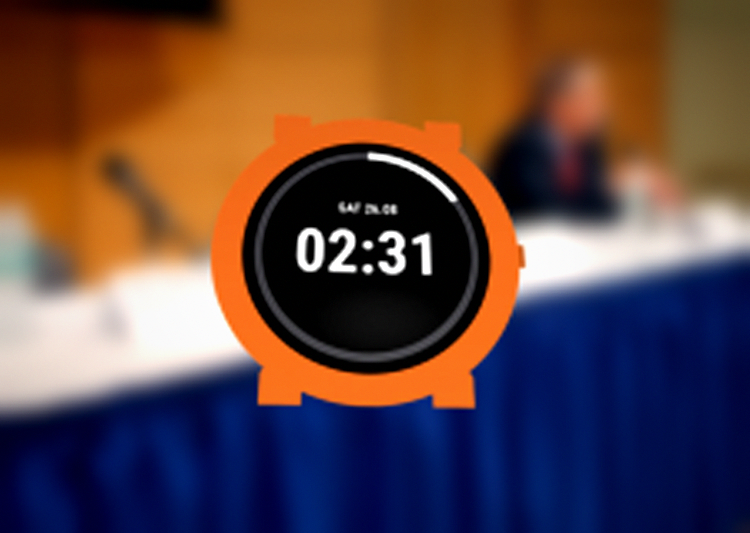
{"hour": 2, "minute": 31}
